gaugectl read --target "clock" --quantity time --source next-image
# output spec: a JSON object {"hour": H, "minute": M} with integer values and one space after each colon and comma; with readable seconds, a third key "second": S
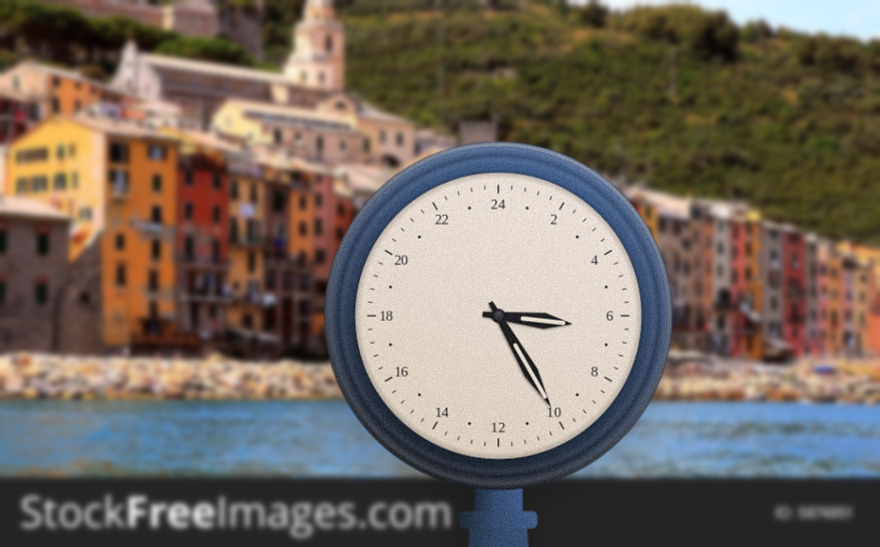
{"hour": 6, "minute": 25}
